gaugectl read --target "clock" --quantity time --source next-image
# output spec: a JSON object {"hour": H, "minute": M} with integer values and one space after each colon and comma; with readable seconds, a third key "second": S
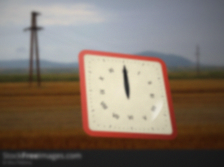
{"hour": 12, "minute": 0}
